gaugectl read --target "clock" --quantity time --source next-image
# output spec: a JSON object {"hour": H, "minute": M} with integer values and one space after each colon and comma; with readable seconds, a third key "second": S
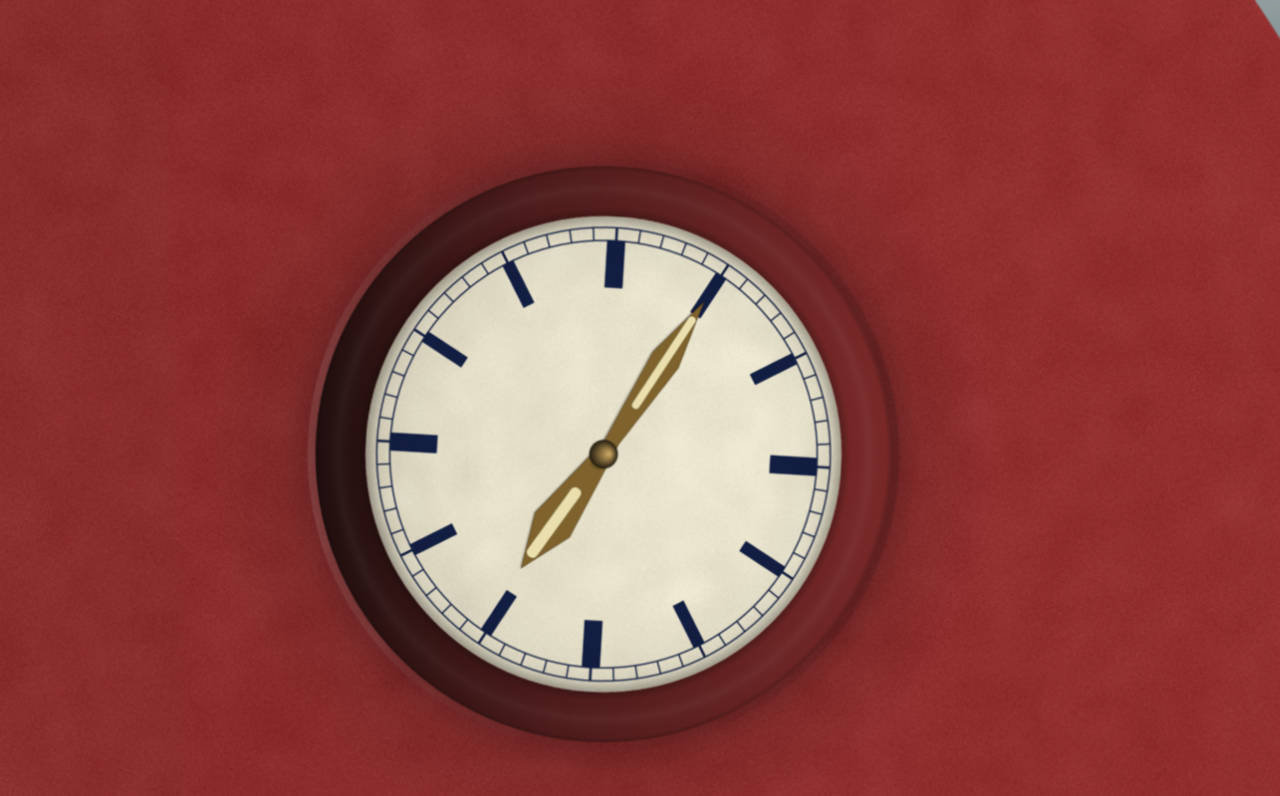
{"hour": 7, "minute": 5}
